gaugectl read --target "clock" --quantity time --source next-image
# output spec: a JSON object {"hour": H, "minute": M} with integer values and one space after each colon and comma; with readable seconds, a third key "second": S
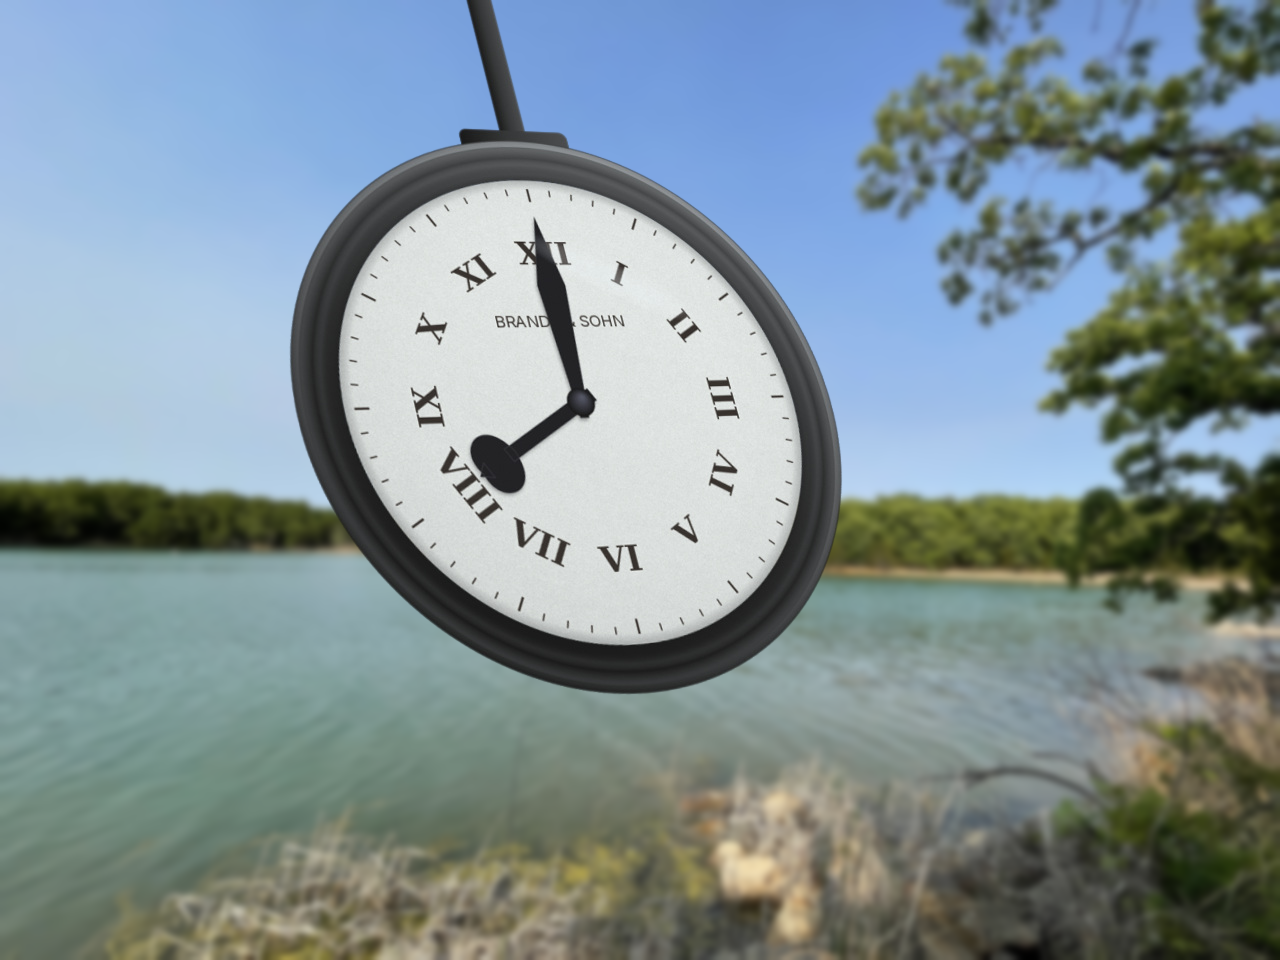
{"hour": 8, "minute": 0}
